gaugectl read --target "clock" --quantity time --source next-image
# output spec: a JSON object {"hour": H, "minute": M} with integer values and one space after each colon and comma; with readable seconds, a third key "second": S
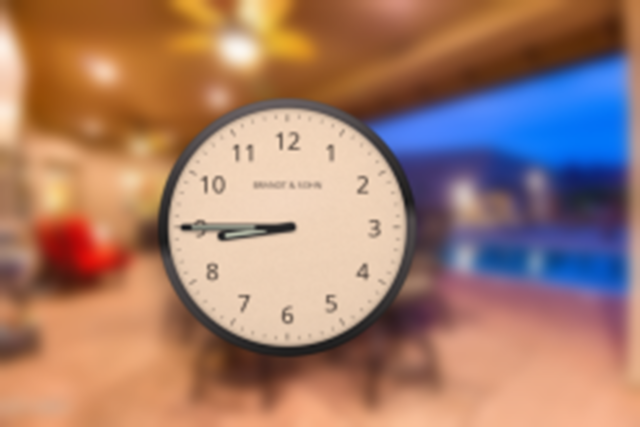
{"hour": 8, "minute": 45}
